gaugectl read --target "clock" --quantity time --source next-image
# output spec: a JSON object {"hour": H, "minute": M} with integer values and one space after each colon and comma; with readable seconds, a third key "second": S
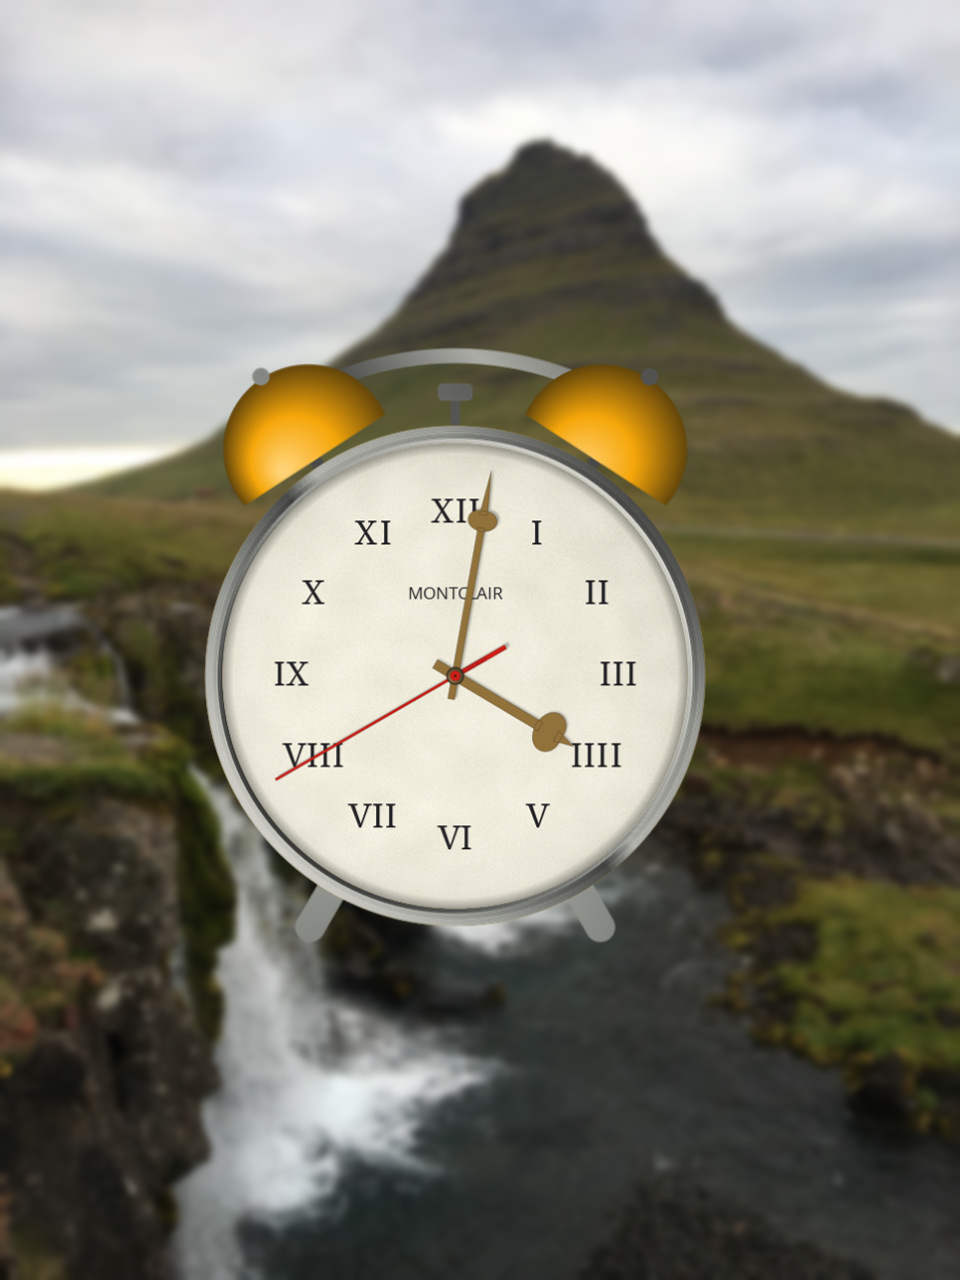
{"hour": 4, "minute": 1, "second": 40}
